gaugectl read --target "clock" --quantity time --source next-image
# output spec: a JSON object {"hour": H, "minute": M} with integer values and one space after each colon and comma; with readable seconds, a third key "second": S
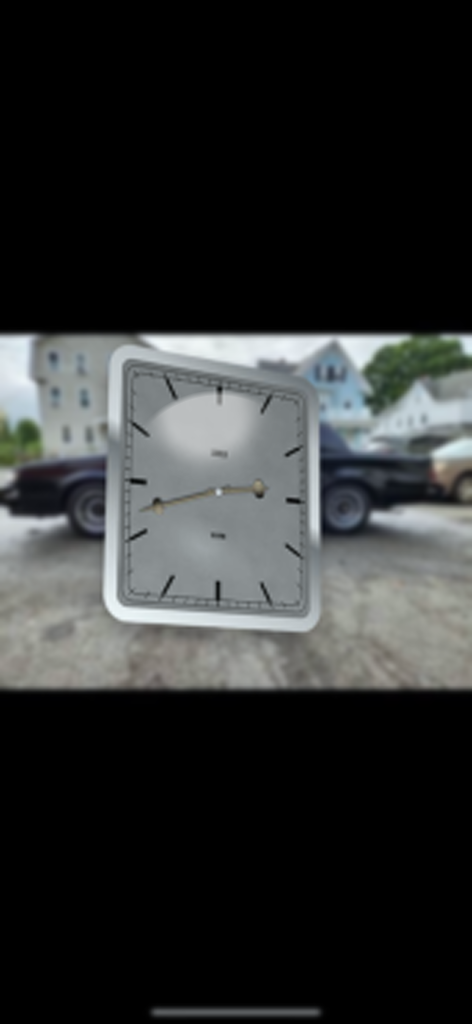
{"hour": 2, "minute": 42}
